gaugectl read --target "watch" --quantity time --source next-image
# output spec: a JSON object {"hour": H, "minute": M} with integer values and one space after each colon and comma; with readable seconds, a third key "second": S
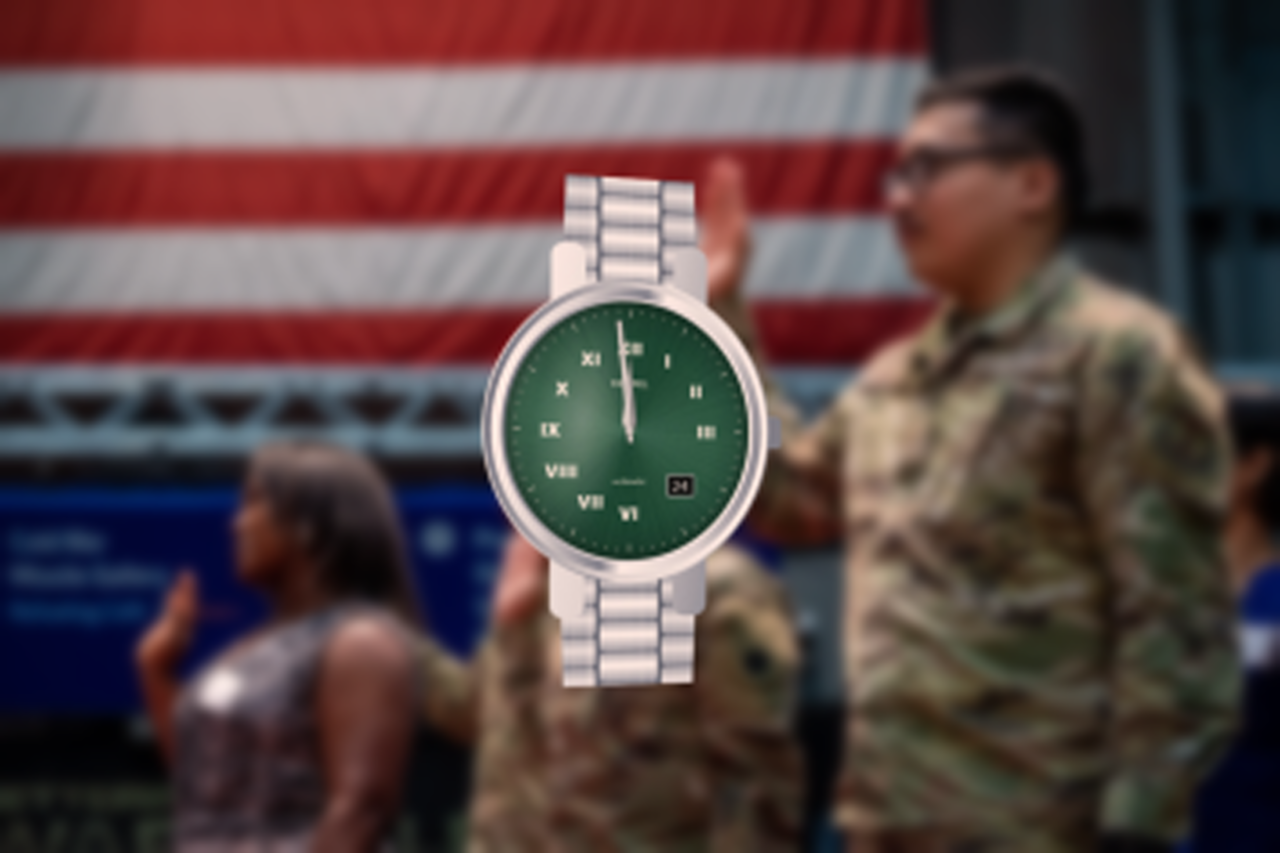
{"hour": 11, "minute": 59}
